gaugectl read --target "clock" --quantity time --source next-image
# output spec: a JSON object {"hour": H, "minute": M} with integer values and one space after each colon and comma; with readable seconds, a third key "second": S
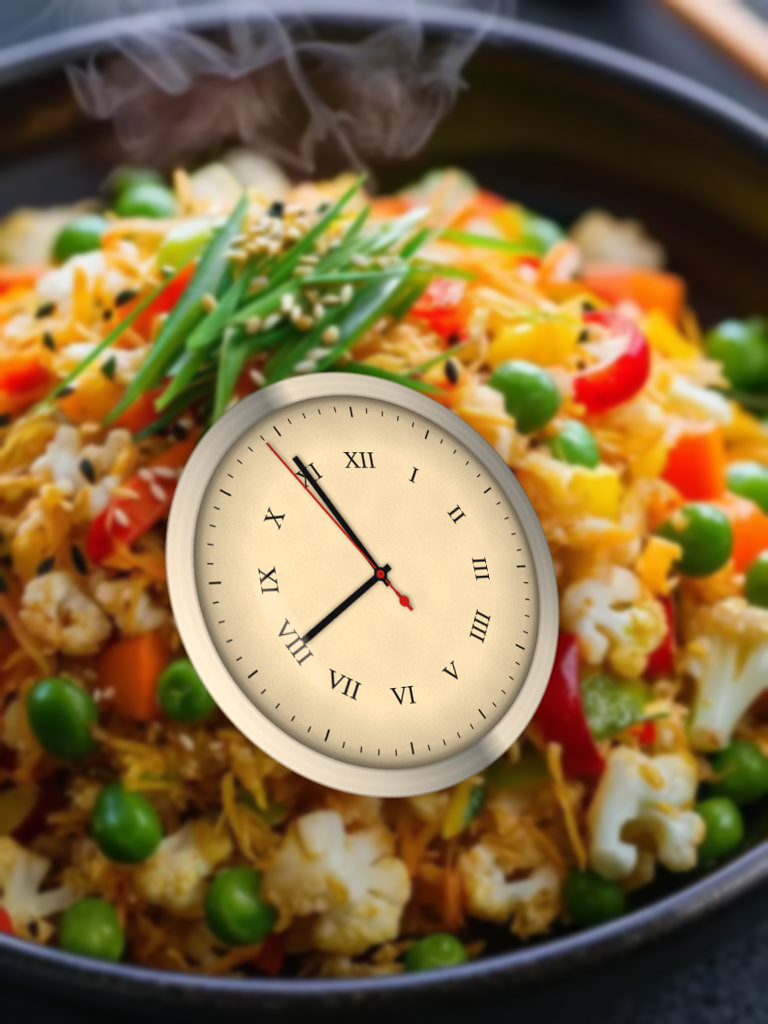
{"hour": 7, "minute": 54, "second": 54}
